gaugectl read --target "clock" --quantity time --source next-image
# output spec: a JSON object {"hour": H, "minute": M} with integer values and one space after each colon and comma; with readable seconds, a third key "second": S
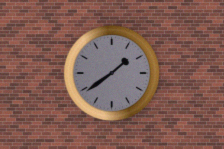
{"hour": 1, "minute": 39}
